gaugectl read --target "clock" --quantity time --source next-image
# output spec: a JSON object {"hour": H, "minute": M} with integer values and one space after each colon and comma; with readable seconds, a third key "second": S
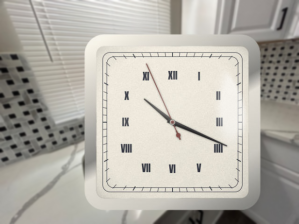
{"hour": 10, "minute": 18, "second": 56}
